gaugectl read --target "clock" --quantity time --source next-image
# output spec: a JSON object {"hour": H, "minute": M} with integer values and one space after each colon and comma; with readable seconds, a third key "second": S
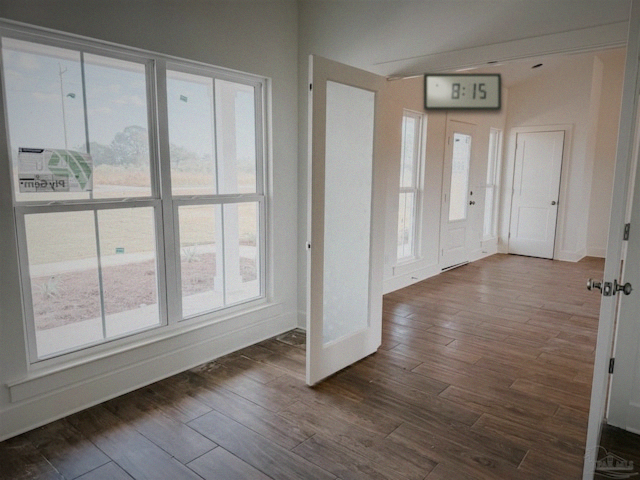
{"hour": 8, "minute": 15}
